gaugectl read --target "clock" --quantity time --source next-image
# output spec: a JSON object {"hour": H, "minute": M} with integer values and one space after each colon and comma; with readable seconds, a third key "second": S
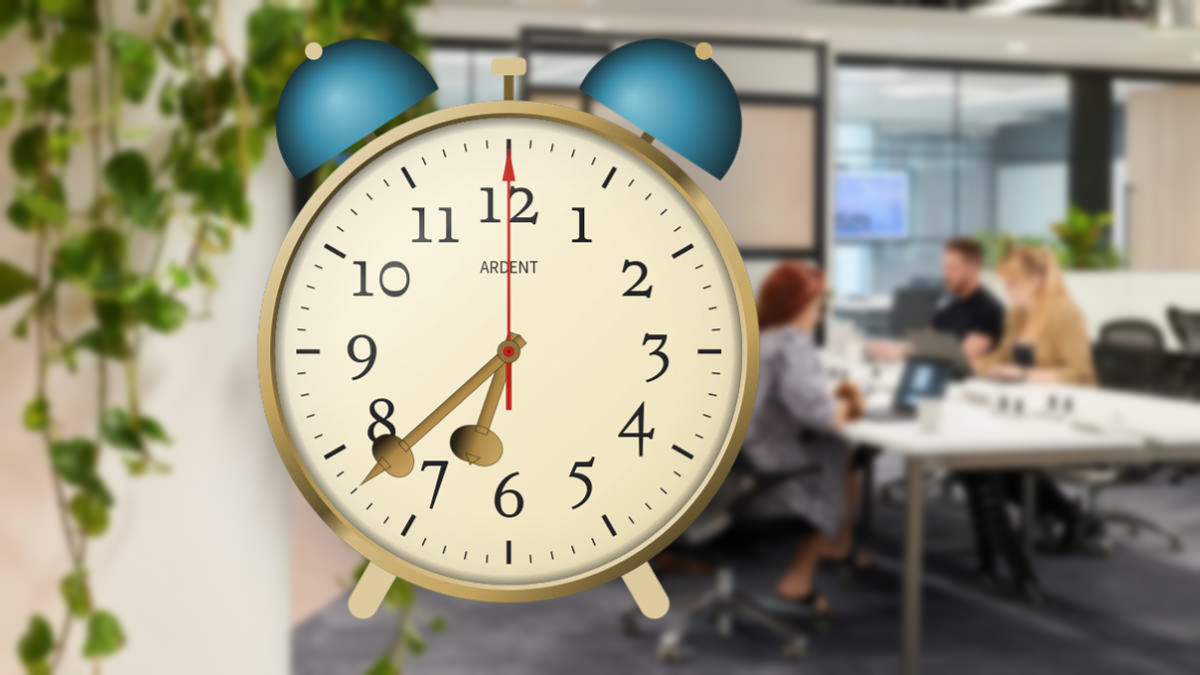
{"hour": 6, "minute": 38, "second": 0}
